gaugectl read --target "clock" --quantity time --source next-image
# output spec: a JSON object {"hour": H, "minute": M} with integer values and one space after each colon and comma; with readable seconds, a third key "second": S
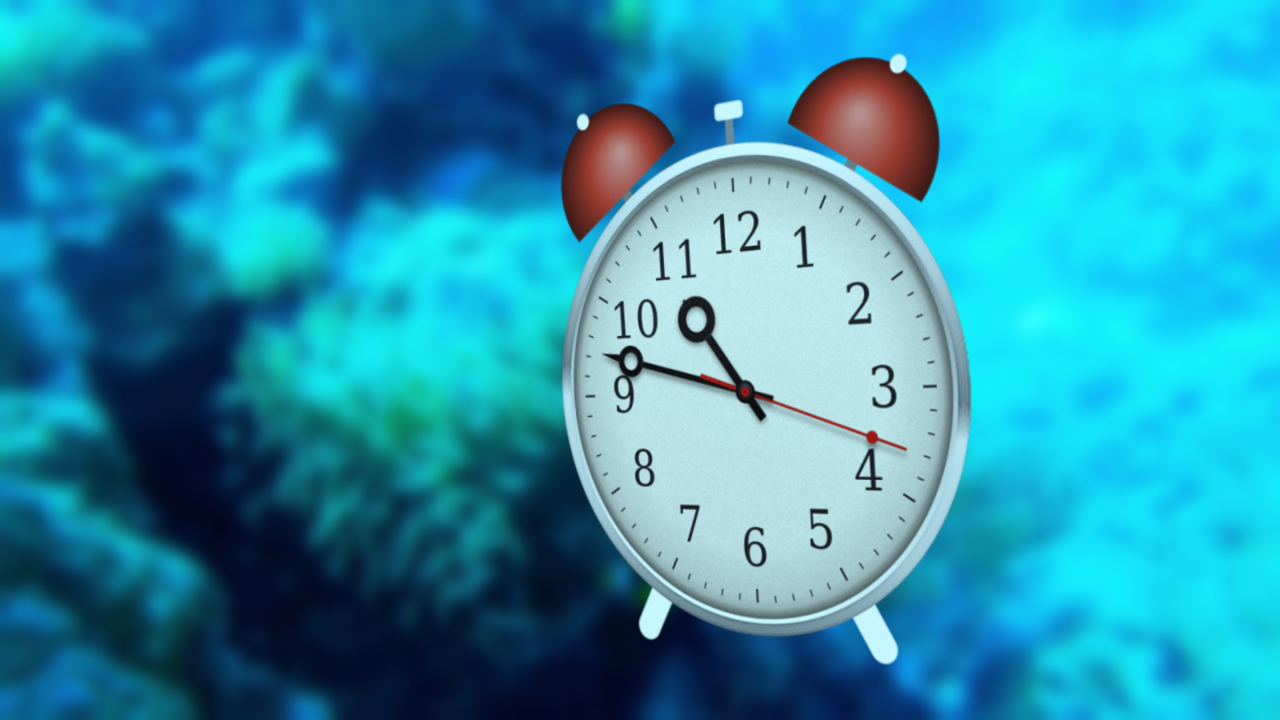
{"hour": 10, "minute": 47, "second": 18}
